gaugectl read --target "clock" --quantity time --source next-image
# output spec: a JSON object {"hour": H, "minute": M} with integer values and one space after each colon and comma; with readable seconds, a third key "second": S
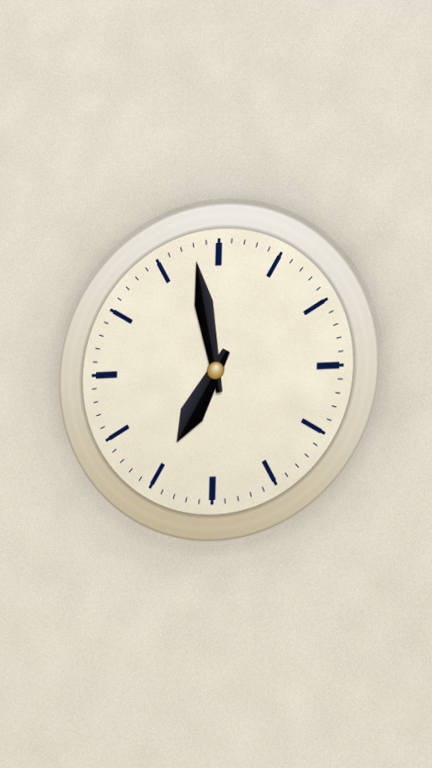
{"hour": 6, "minute": 58}
